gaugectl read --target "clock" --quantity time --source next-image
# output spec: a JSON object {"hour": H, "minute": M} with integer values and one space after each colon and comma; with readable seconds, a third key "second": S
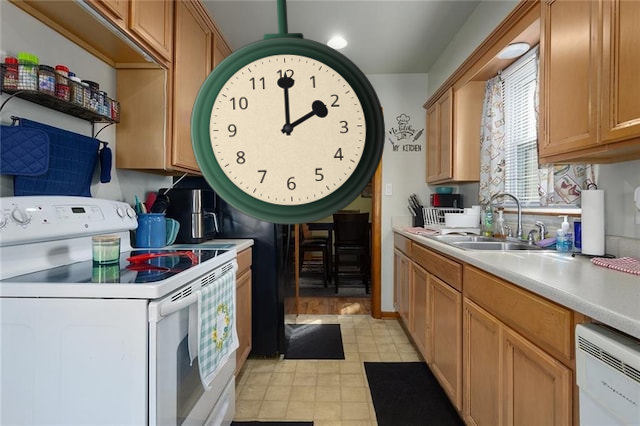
{"hour": 2, "minute": 0}
